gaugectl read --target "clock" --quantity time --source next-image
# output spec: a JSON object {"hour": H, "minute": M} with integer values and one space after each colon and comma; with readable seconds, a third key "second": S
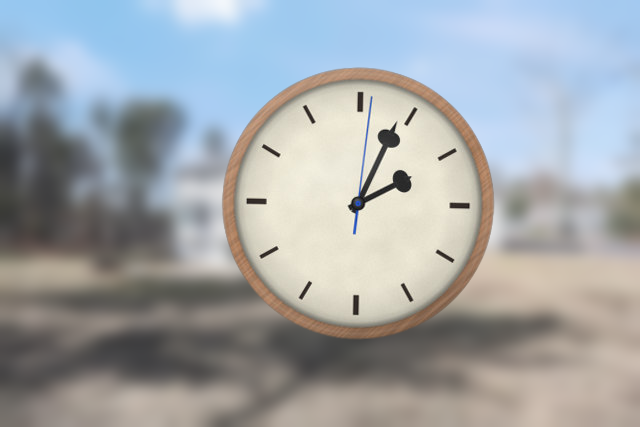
{"hour": 2, "minute": 4, "second": 1}
